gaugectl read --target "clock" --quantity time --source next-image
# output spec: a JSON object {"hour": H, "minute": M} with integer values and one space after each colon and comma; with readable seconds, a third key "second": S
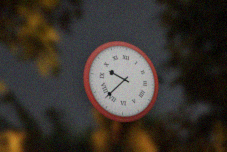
{"hour": 9, "minute": 37}
